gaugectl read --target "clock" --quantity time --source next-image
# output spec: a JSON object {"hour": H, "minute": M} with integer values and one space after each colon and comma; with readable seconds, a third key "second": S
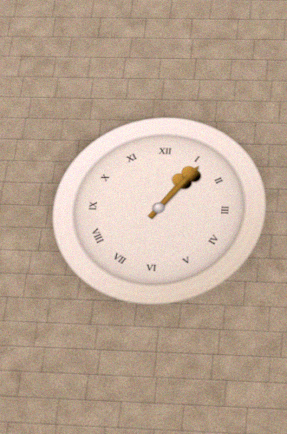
{"hour": 1, "minute": 6}
